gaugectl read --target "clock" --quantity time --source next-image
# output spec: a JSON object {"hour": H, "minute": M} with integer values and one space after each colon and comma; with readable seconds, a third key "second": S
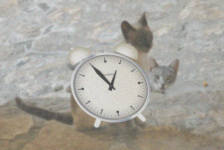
{"hour": 12, "minute": 55}
